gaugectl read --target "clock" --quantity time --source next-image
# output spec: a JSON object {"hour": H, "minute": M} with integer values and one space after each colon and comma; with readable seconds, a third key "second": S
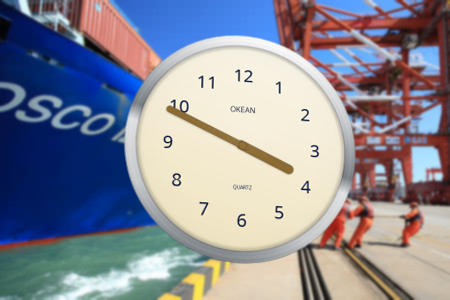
{"hour": 3, "minute": 49}
